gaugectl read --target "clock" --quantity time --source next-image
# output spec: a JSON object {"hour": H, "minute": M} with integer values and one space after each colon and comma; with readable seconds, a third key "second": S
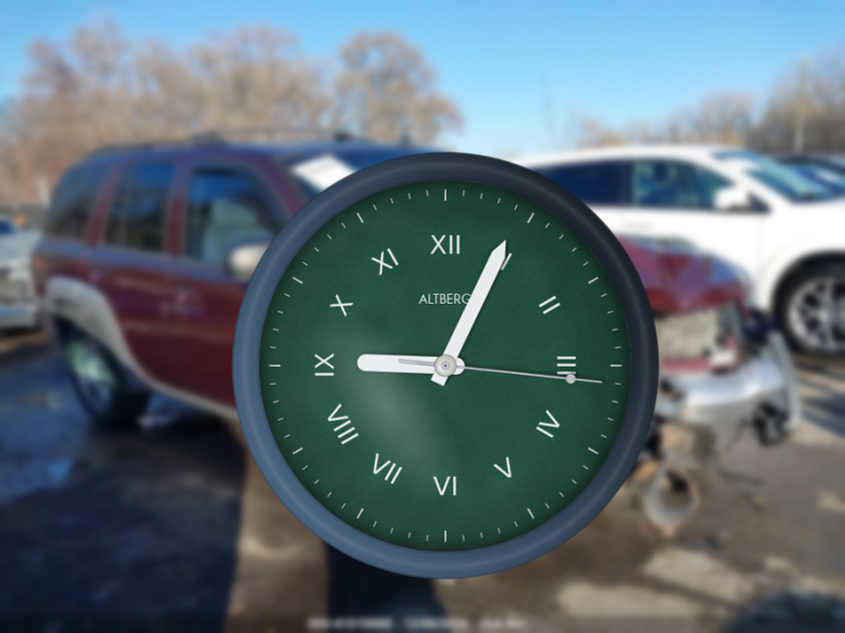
{"hour": 9, "minute": 4, "second": 16}
